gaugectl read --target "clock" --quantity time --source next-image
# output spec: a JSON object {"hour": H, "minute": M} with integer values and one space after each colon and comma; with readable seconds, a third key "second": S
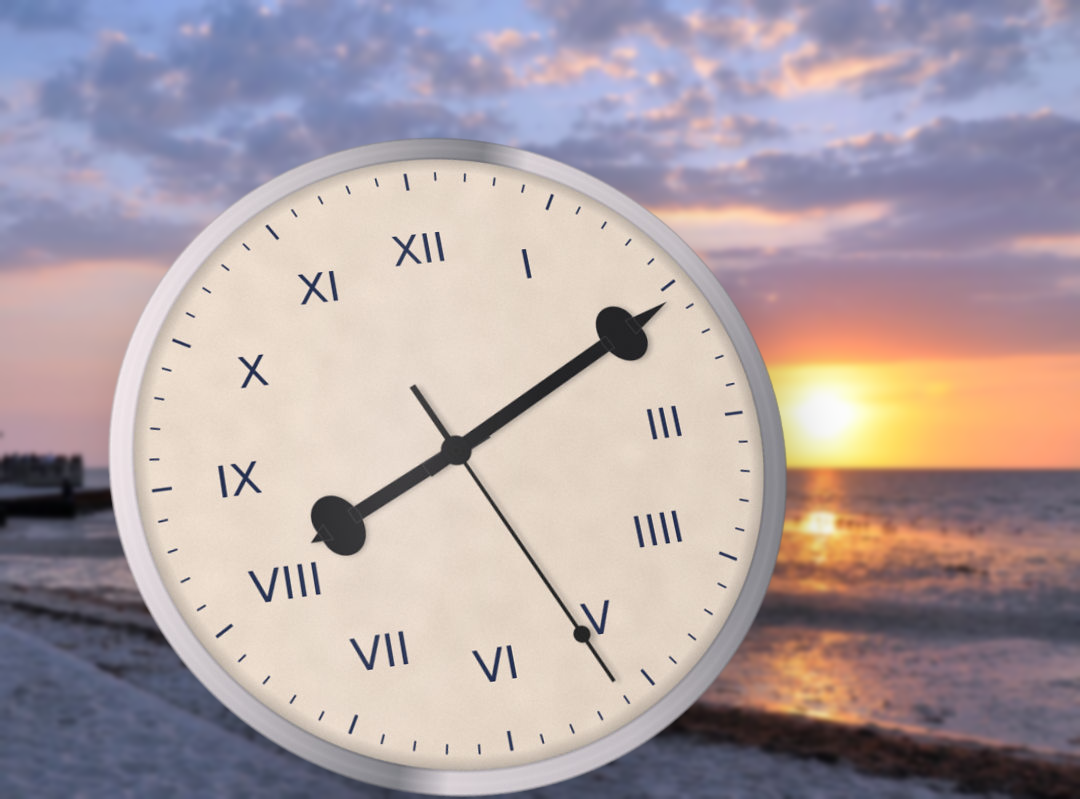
{"hour": 8, "minute": 10, "second": 26}
